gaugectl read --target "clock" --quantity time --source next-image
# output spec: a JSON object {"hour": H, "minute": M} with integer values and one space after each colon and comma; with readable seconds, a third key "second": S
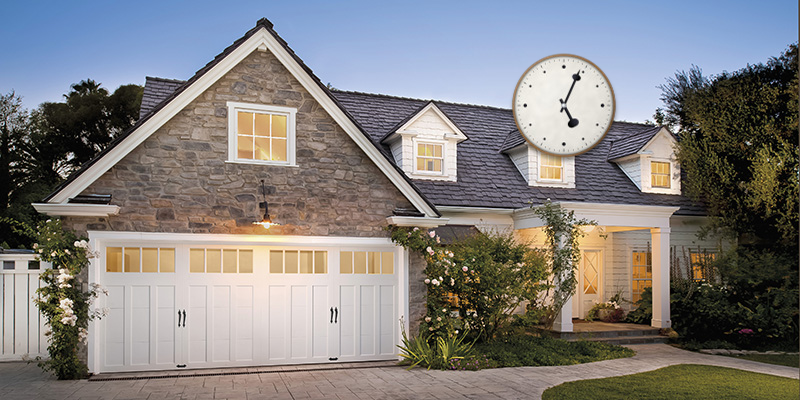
{"hour": 5, "minute": 4}
